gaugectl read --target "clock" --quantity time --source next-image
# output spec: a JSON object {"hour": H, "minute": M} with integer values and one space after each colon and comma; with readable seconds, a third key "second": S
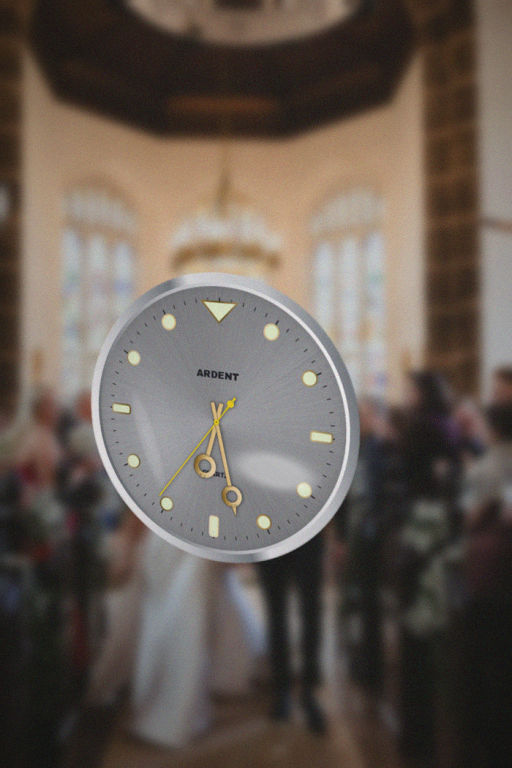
{"hour": 6, "minute": 27, "second": 36}
